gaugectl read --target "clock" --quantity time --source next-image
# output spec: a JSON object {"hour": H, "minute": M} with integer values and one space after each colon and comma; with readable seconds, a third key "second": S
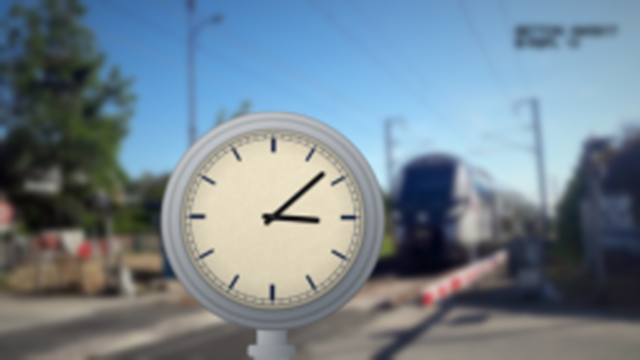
{"hour": 3, "minute": 8}
